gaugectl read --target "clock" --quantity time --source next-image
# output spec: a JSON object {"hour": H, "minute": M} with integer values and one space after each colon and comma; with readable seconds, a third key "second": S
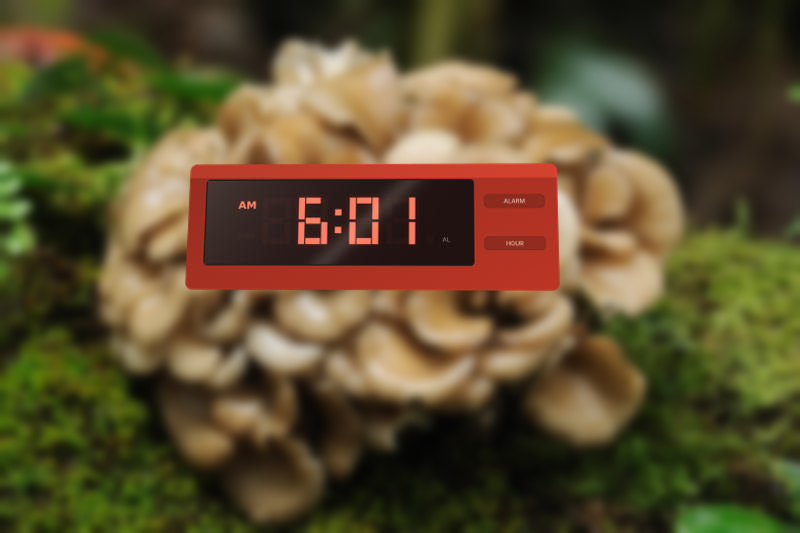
{"hour": 6, "minute": 1}
